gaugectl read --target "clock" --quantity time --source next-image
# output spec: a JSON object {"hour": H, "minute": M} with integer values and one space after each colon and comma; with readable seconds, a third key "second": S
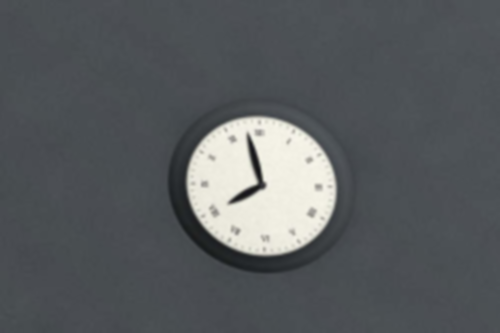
{"hour": 7, "minute": 58}
